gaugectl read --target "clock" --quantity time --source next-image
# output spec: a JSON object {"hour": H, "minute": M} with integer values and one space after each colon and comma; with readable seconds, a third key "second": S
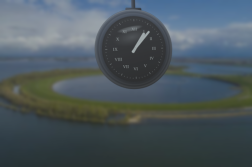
{"hour": 1, "minute": 7}
